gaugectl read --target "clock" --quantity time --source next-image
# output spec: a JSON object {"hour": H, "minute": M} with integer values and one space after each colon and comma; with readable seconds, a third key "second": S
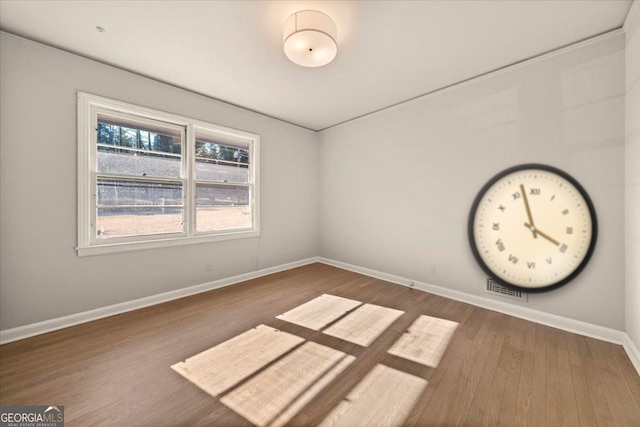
{"hour": 3, "minute": 57}
